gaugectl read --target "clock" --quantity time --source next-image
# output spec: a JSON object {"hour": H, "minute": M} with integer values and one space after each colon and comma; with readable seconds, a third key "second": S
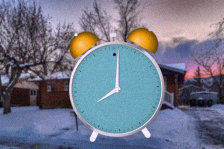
{"hour": 8, "minute": 1}
